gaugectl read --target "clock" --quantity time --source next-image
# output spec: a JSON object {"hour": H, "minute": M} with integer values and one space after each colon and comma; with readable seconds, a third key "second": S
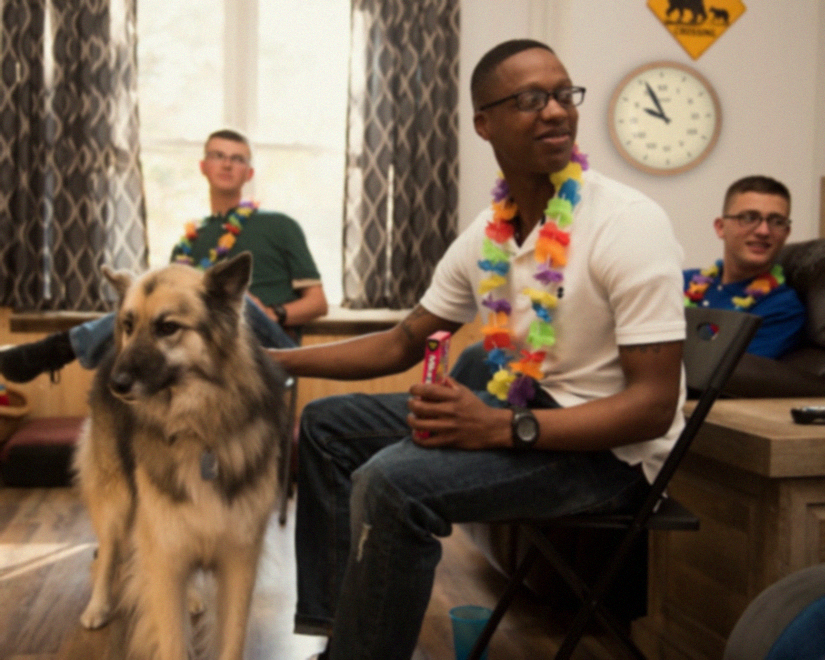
{"hour": 9, "minute": 56}
